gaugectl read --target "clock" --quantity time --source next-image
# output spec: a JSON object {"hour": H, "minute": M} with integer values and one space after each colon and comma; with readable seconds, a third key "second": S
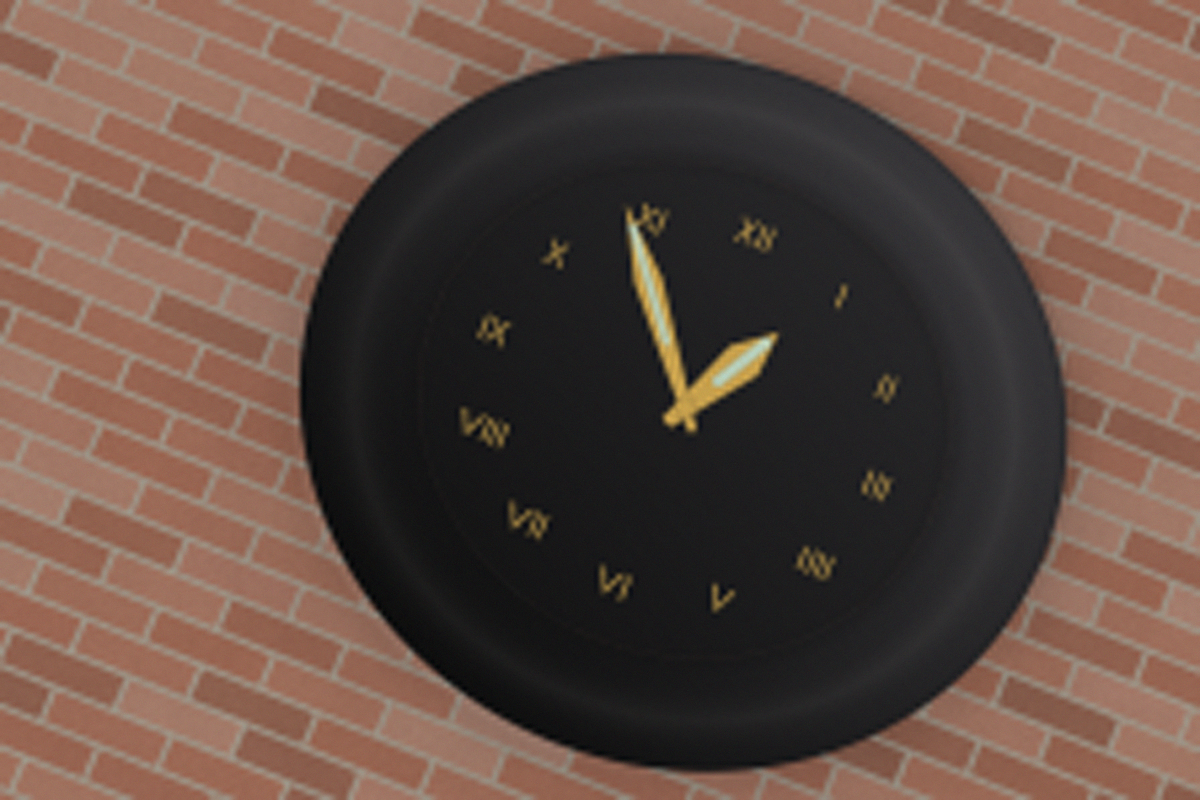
{"hour": 12, "minute": 54}
